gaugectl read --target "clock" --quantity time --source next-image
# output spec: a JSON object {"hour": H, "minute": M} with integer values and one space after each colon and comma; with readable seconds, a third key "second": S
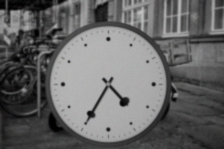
{"hour": 4, "minute": 35}
